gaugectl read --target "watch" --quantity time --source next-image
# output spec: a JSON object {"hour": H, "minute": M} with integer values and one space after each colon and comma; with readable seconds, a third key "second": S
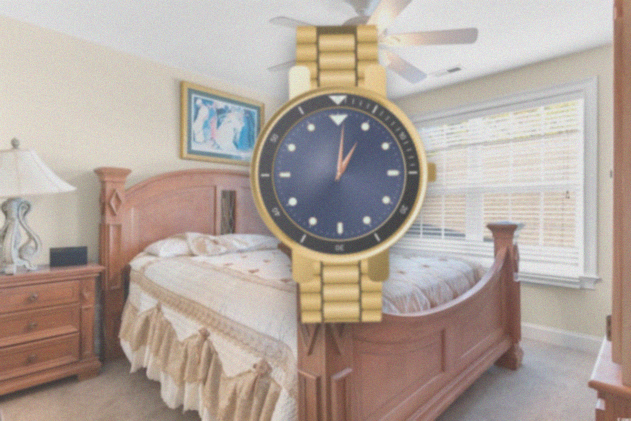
{"hour": 1, "minute": 1}
